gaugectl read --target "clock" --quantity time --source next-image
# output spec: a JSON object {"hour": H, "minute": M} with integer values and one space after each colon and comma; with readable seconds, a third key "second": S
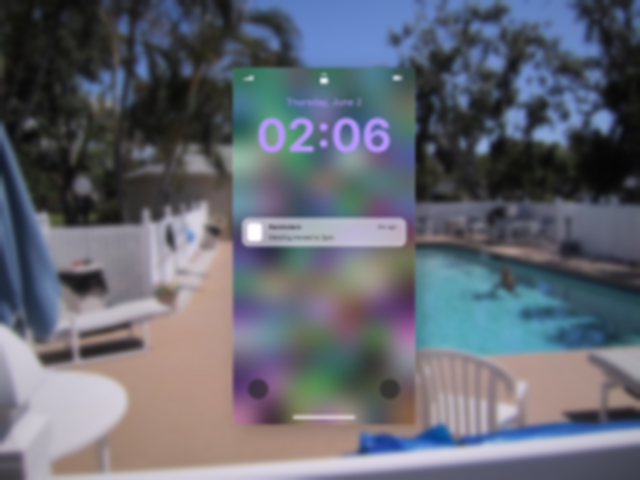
{"hour": 2, "minute": 6}
